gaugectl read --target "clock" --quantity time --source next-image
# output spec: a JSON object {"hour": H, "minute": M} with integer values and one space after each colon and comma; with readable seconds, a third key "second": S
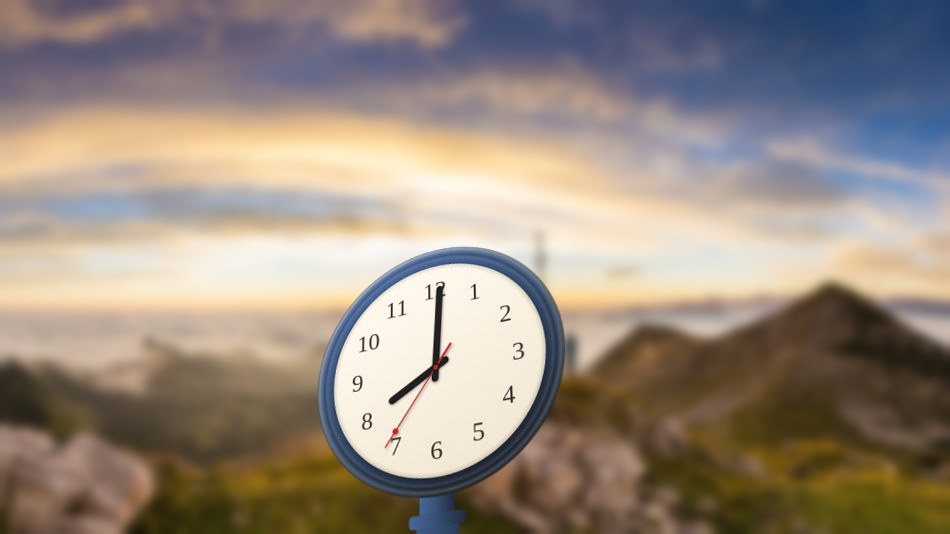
{"hour": 8, "minute": 0, "second": 36}
